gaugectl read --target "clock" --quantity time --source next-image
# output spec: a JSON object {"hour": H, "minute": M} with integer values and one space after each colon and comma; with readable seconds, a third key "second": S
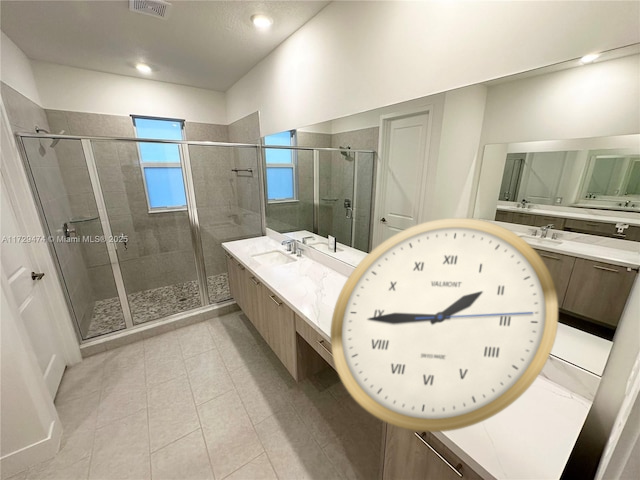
{"hour": 1, "minute": 44, "second": 14}
